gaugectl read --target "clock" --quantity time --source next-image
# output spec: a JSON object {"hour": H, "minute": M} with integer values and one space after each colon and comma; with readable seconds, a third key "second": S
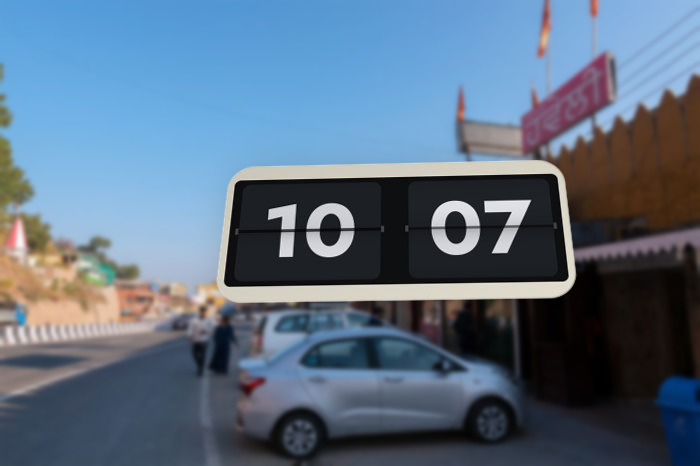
{"hour": 10, "minute": 7}
